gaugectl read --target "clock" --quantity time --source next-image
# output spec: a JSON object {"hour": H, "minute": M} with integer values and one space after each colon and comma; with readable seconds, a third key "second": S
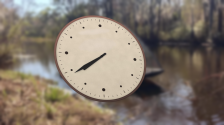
{"hour": 7, "minute": 39}
